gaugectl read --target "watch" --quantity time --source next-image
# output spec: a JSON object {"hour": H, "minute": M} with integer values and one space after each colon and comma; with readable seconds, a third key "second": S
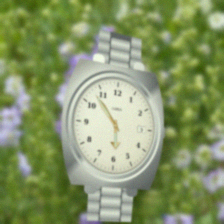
{"hour": 5, "minute": 53}
